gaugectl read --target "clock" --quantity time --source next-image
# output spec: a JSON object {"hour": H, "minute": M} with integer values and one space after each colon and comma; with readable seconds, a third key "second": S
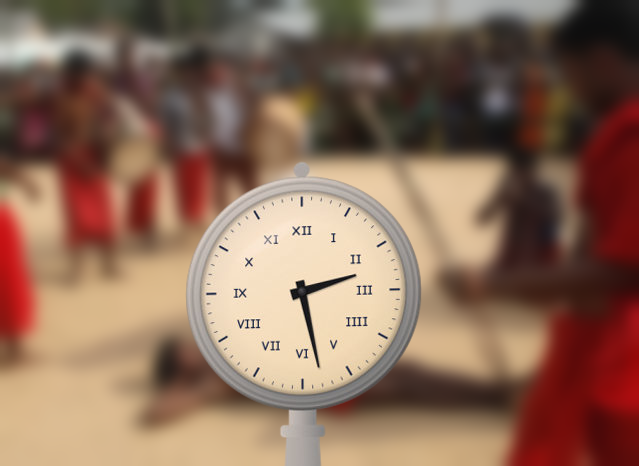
{"hour": 2, "minute": 28}
